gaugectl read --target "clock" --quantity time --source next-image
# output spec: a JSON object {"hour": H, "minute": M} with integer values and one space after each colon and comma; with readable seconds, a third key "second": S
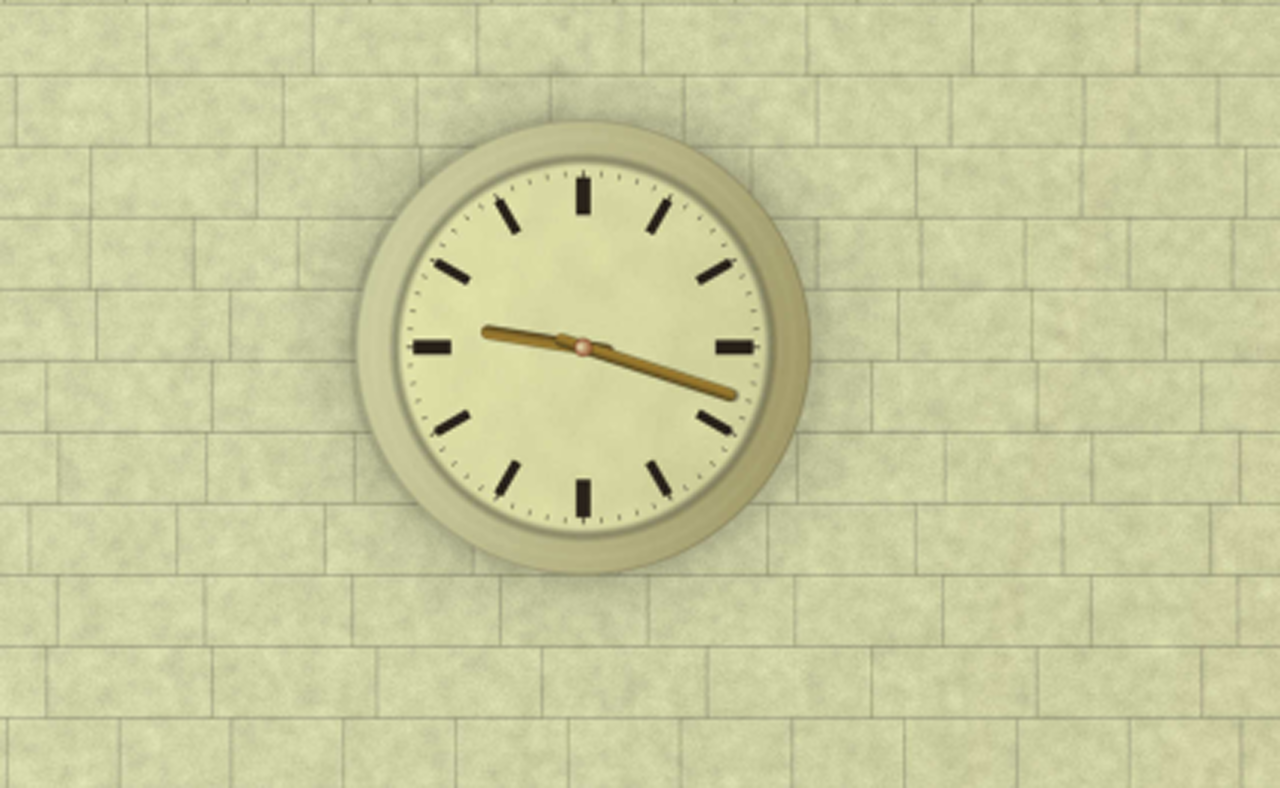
{"hour": 9, "minute": 18}
